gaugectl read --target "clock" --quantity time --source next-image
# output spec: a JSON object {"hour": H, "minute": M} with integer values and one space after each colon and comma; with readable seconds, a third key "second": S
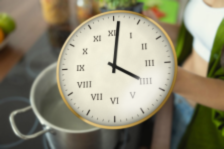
{"hour": 4, "minute": 1}
